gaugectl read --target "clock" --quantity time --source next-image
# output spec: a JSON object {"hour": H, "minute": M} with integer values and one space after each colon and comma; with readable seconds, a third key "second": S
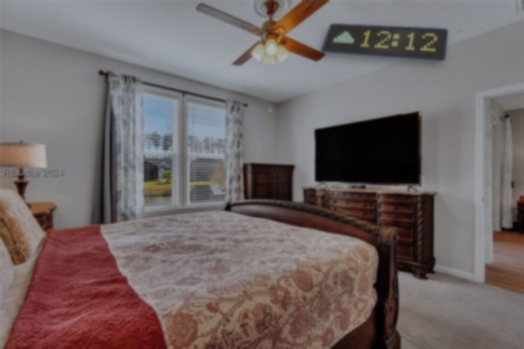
{"hour": 12, "minute": 12}
